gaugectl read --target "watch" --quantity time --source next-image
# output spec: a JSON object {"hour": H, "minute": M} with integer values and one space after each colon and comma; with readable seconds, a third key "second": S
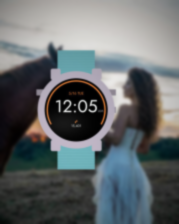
{"hour": 12, "minute": 5}
